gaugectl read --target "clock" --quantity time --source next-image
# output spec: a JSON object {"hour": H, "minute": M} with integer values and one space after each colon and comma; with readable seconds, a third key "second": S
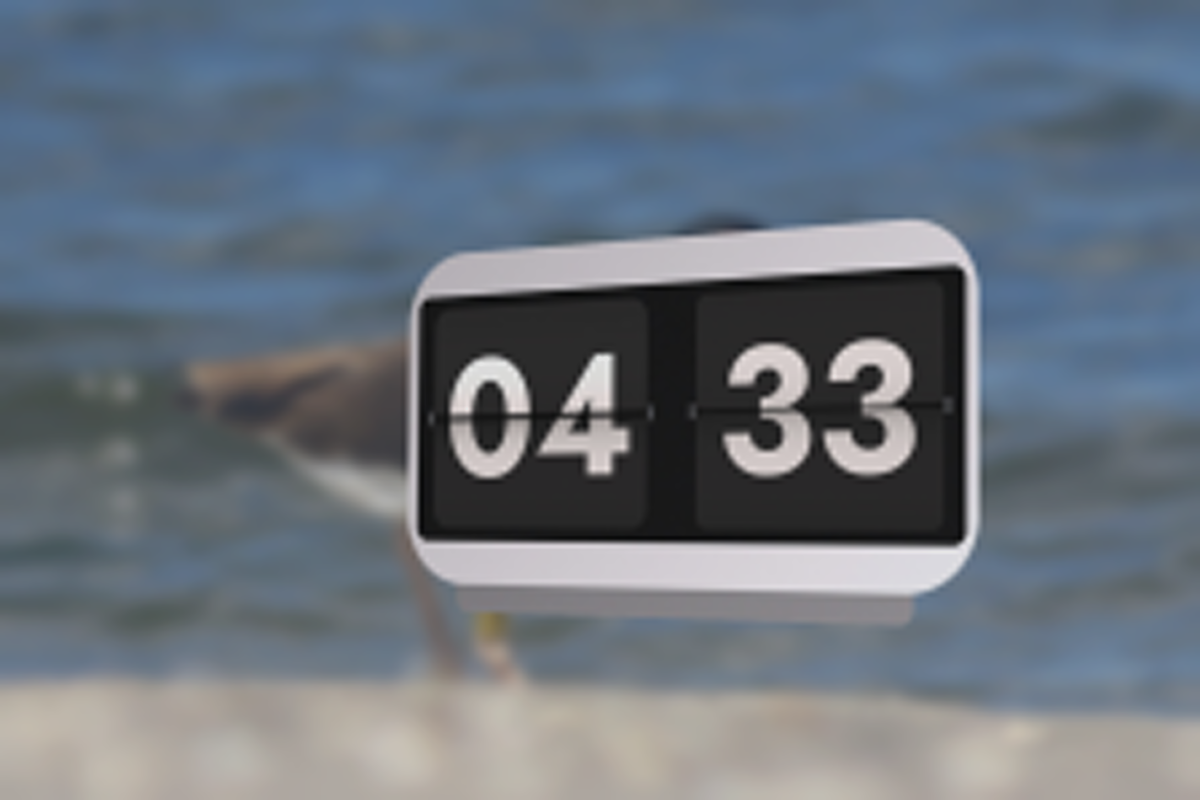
{"hour": 4, "minute": 33}
